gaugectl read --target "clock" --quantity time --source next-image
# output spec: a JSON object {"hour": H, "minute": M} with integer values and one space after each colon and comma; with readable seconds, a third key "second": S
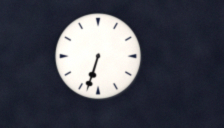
{"hour": 6, "minute": 33}
